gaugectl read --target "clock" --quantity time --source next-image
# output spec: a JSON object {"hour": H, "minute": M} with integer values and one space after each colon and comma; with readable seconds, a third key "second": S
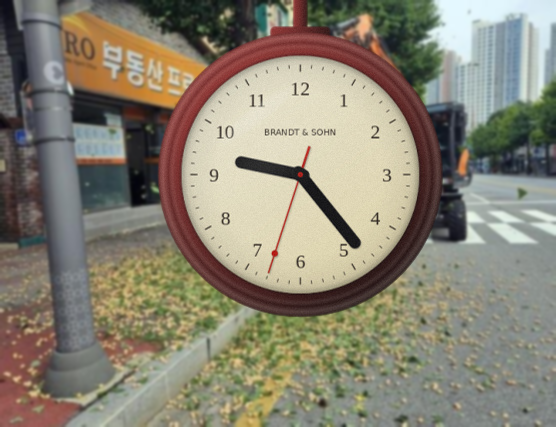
{"hour": 9, "minute": 23, "second": 33}
